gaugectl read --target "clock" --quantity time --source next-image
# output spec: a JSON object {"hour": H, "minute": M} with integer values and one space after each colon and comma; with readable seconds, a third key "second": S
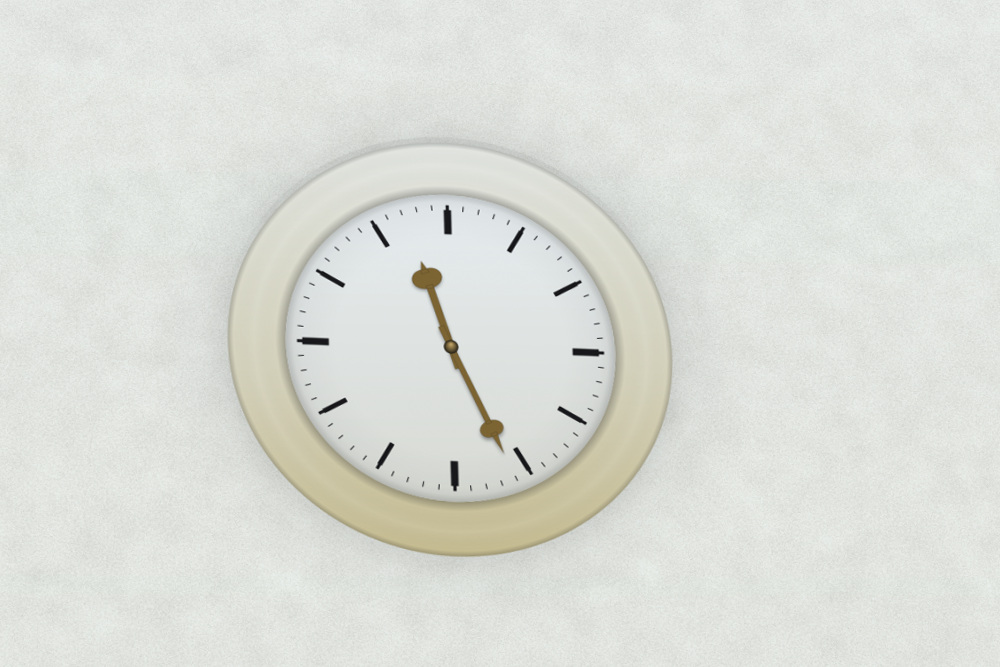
{"hour": 11, "minute": 26}
